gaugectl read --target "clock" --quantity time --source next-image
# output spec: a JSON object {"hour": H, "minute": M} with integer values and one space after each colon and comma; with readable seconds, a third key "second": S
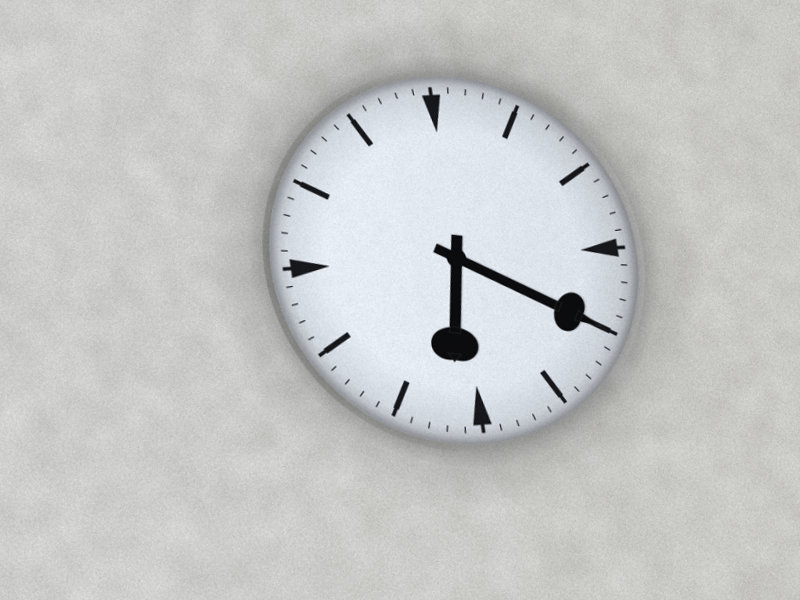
{"hour": 6, "minute": 20}
